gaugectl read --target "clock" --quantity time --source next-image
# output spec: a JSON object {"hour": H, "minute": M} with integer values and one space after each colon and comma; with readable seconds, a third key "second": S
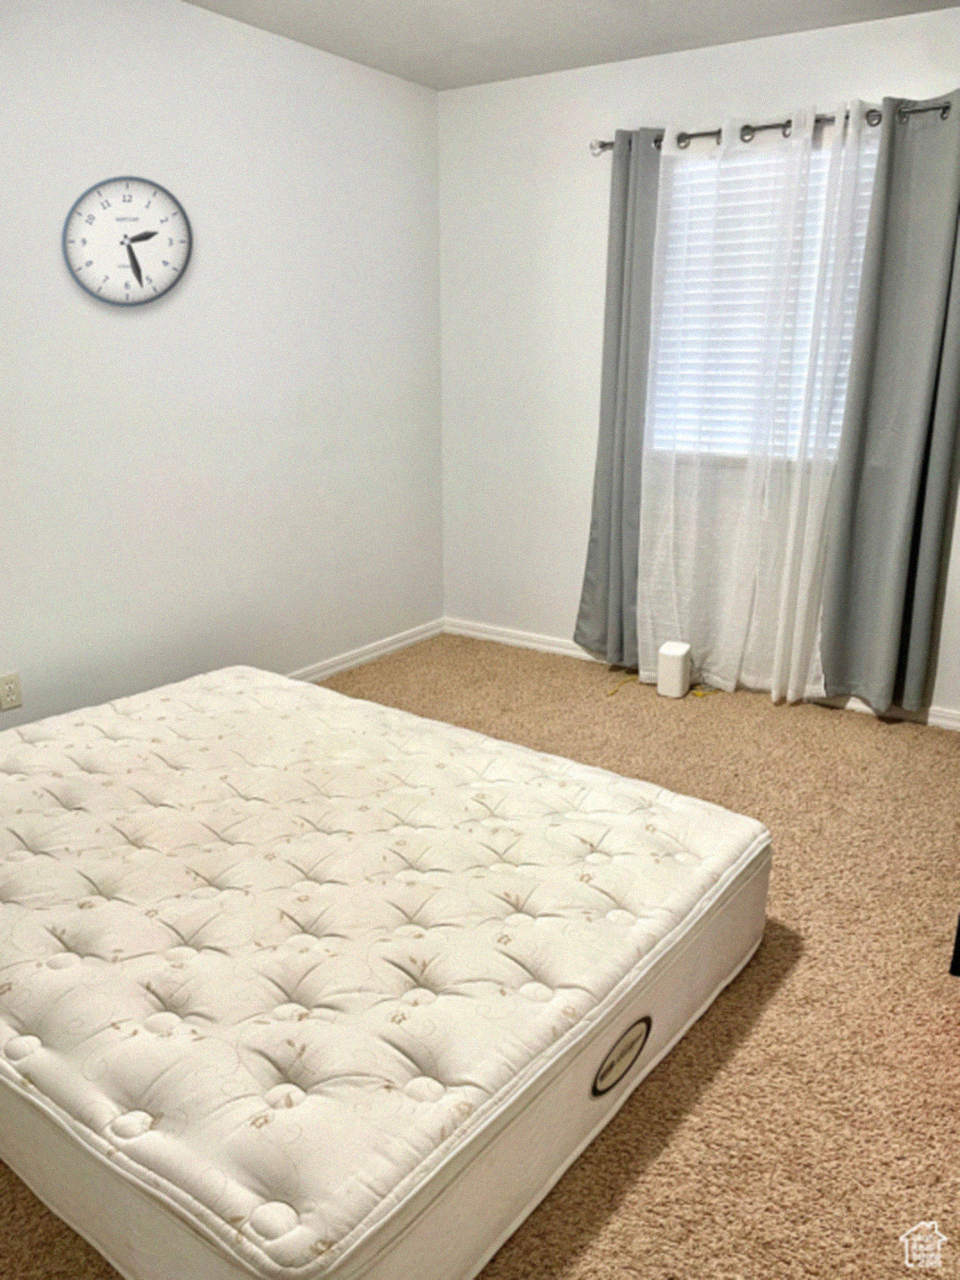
{"hour": 2, "minute": 27}
